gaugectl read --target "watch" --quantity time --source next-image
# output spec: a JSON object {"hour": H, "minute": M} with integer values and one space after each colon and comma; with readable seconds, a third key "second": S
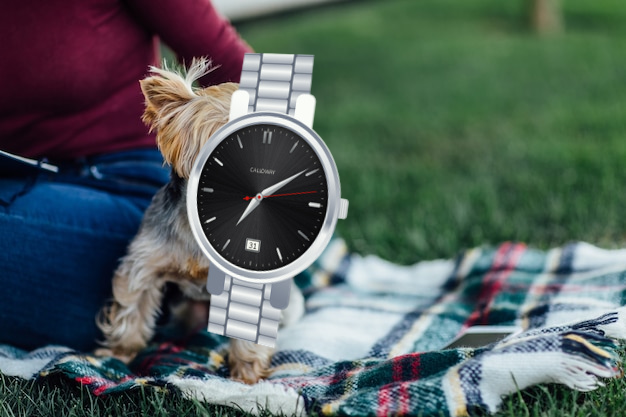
{"hour": 7, "minute": 9, "second": 13}
